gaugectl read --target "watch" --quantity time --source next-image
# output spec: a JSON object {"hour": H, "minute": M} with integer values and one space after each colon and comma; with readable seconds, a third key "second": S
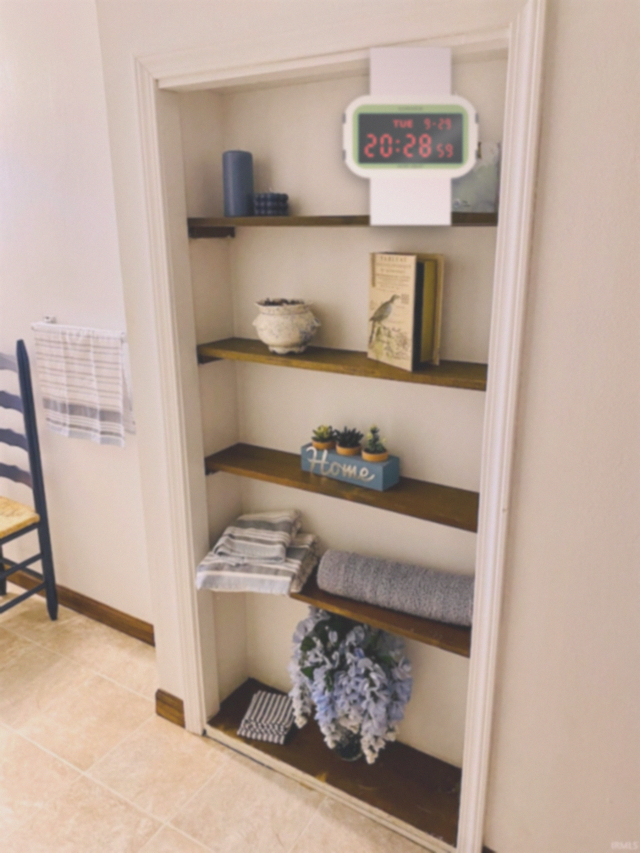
{"hour": 20, "minute": 28}
